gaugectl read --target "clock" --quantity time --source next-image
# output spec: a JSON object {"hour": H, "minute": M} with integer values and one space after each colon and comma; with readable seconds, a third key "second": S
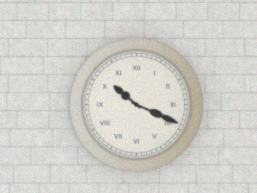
{"hour": 10, "minute": 19}
